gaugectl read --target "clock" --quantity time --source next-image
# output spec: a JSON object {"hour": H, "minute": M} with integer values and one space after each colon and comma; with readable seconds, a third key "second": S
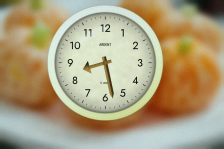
{"hour": 8, "minute": 28}
